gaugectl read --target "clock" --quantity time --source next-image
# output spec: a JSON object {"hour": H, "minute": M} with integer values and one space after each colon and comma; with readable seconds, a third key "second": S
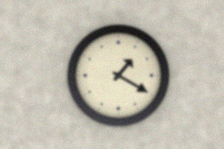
{"hour": 1, "minute": 20}
